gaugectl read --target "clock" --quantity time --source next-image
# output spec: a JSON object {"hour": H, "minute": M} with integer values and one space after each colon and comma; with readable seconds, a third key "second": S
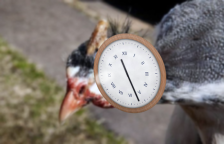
{"hour": 11, "minute": 27}
